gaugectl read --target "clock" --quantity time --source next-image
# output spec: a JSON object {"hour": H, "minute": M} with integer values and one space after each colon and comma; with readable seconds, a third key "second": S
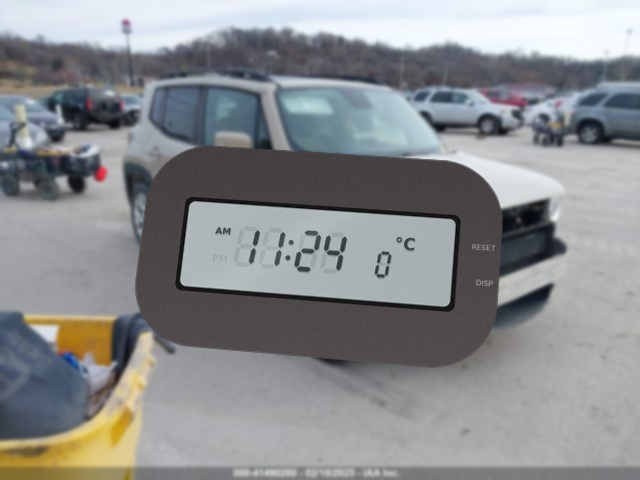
{"hour": 11, "minute": 24}
